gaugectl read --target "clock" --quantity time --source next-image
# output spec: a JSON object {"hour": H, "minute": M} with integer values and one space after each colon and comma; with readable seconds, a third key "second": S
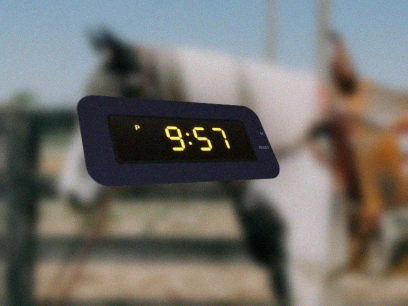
{"hour": 9, "minute": 57}
